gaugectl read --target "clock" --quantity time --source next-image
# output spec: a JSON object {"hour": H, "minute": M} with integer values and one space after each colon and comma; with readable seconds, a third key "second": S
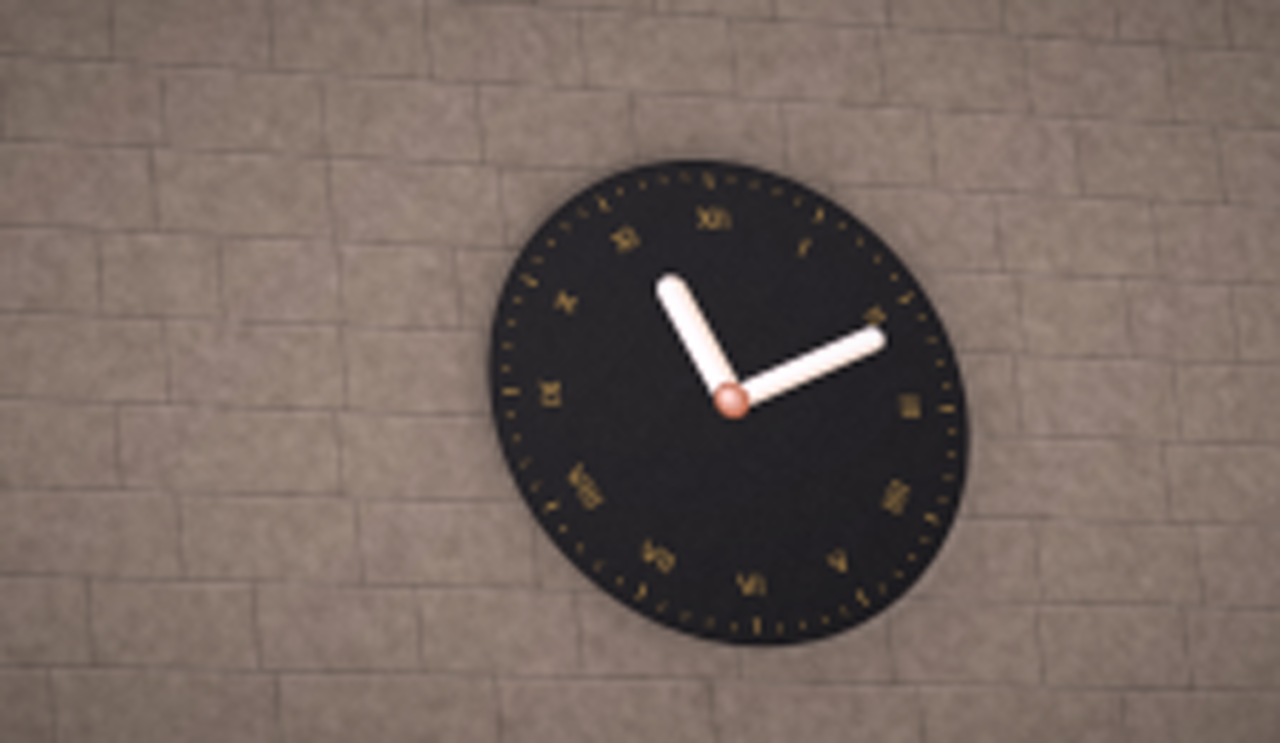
{"hour": 11, "minute": 11}
